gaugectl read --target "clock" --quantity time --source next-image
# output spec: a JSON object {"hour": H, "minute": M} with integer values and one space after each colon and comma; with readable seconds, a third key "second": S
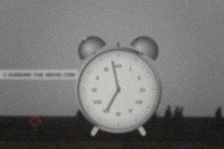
{"hour": 6, "minute": 58}
